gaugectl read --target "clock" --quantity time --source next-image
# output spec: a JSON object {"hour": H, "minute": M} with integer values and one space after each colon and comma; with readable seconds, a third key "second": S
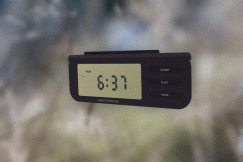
{"hour": 6, "minute": 37}
